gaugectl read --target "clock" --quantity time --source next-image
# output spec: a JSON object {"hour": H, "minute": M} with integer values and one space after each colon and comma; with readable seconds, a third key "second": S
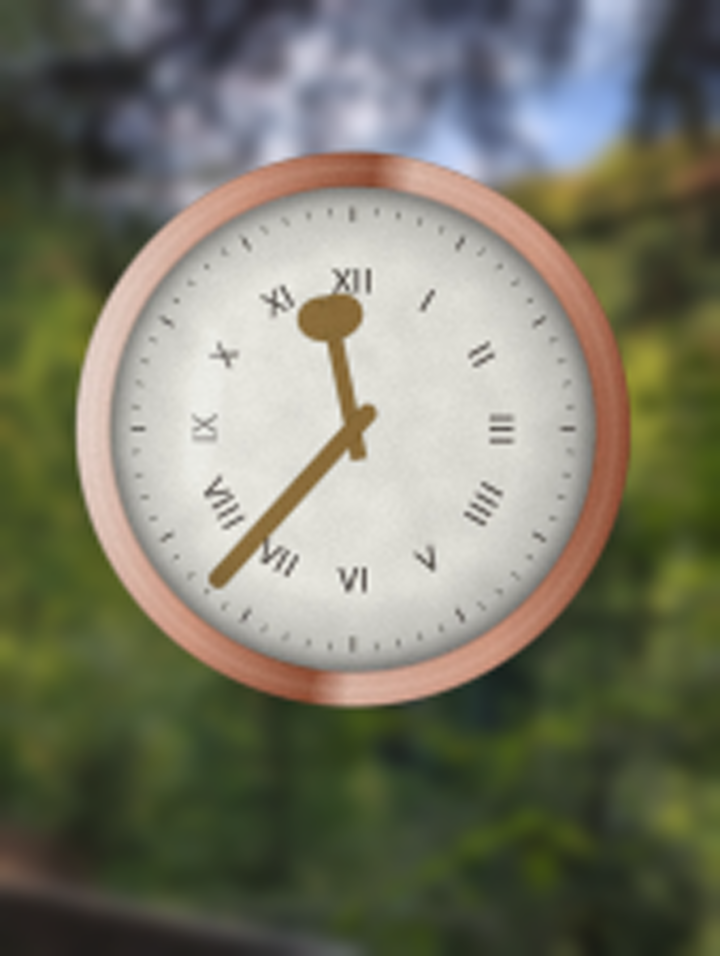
{"hour": 11, "minute": 37}
